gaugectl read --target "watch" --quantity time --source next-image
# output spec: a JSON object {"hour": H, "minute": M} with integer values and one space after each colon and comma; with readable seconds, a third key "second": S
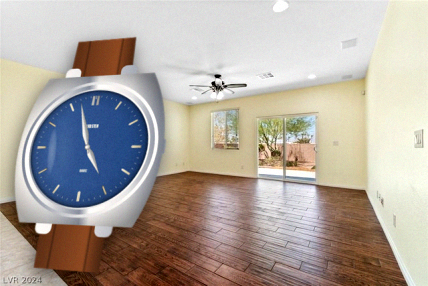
{"hour": 4, "minute": 57}
